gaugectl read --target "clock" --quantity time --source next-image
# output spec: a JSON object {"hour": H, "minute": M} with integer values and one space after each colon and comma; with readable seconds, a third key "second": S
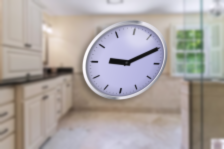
{"hour": 9, "minute": 10}
